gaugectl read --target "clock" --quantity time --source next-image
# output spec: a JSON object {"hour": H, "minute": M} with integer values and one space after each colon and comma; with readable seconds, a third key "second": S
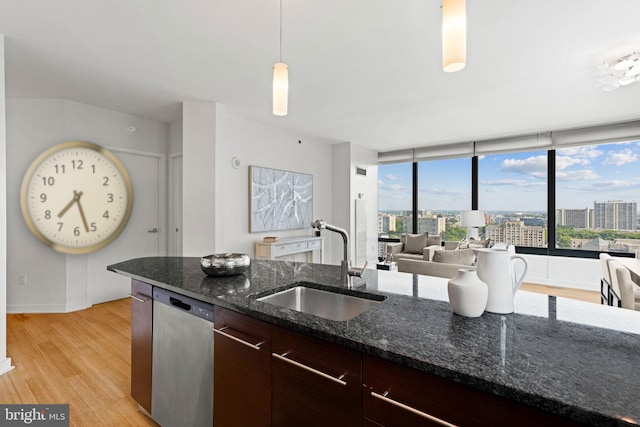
{"hour": 7, "minute": 27}
